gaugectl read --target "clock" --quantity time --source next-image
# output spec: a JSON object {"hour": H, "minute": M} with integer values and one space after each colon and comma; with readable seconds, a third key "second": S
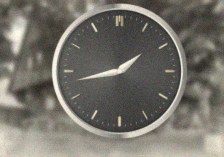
{"hour": 1, "minute": 43}
